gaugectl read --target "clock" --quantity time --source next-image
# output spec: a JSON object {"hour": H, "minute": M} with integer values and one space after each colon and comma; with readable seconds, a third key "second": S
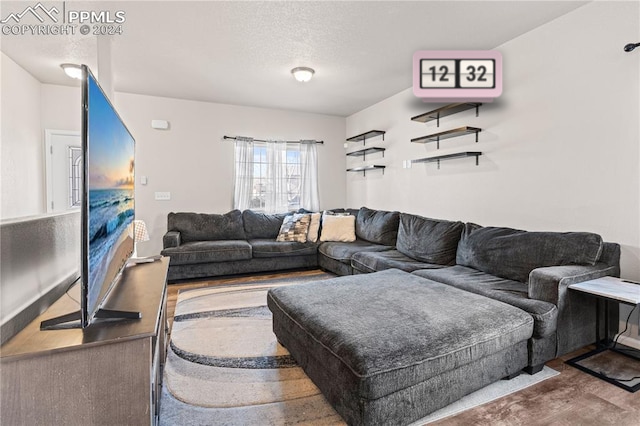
{"hour": 12, "minute": 32}
